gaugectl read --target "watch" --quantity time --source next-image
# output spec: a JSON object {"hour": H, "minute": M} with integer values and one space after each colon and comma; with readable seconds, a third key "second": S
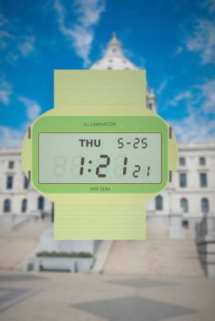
{"hour": 1, "minute": 21, "second": 21}
